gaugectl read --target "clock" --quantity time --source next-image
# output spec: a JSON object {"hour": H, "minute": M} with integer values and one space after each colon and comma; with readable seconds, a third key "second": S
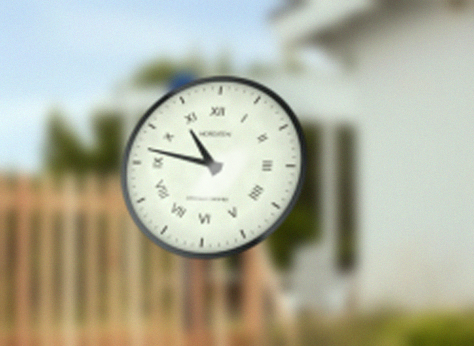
{"hour": 10, "minute": 47}
